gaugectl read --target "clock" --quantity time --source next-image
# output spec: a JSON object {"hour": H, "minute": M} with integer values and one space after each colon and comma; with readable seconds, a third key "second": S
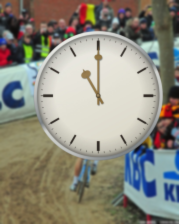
{"hour": 11, "minute": 0}
